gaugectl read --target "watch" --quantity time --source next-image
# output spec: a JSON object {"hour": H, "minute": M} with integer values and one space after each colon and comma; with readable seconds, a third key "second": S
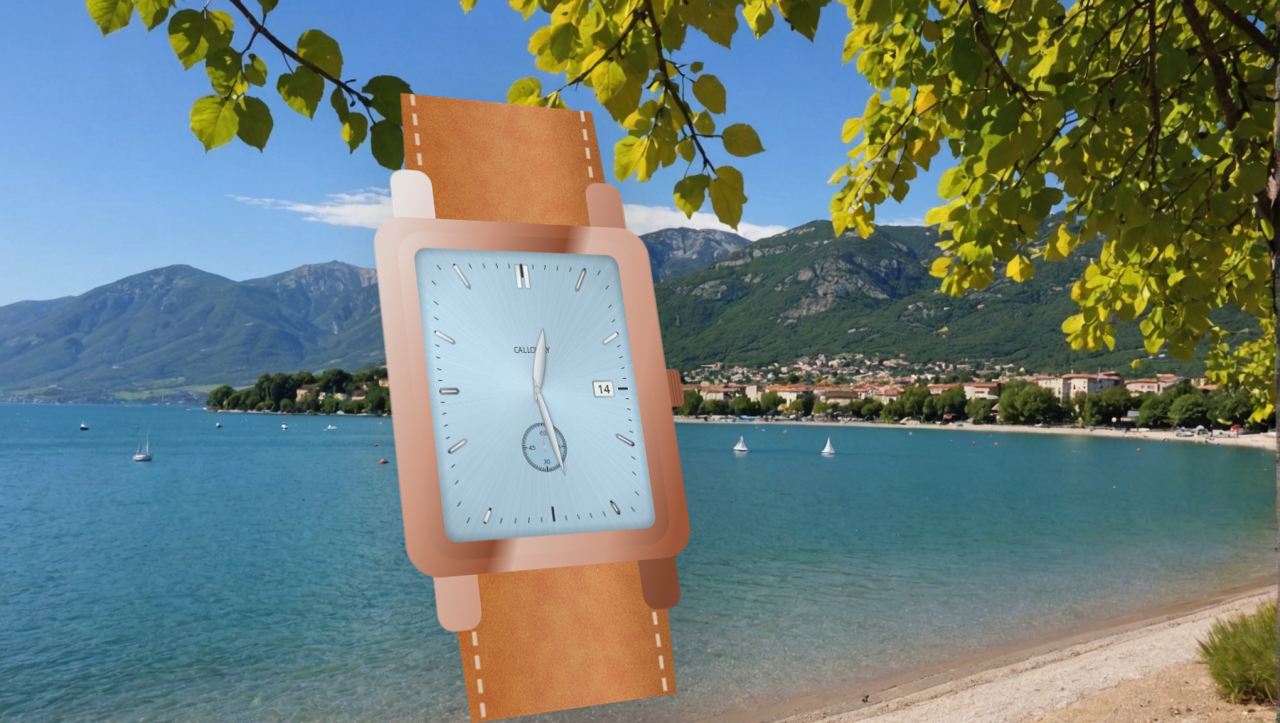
{"hour": 12, "minute": 28}
